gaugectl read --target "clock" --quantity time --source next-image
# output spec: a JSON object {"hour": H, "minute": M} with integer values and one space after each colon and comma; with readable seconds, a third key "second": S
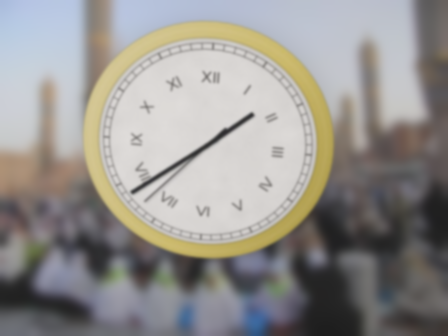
{"hour": 1, "minute": 38, "second": 37}
